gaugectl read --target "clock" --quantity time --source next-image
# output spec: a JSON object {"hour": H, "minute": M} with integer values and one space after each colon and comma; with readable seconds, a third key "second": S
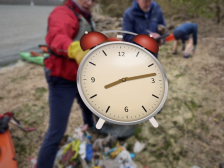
{"hour": 8, "minute": 13}
